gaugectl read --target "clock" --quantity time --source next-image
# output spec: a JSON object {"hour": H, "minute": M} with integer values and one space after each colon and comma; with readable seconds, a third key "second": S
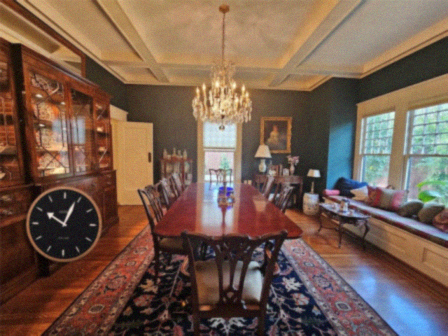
{"hour": 10, "minute": 4}
